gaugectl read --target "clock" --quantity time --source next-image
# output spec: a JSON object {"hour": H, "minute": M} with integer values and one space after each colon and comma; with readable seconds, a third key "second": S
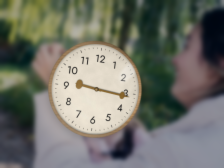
{"hour": 9, "minute": 16}
